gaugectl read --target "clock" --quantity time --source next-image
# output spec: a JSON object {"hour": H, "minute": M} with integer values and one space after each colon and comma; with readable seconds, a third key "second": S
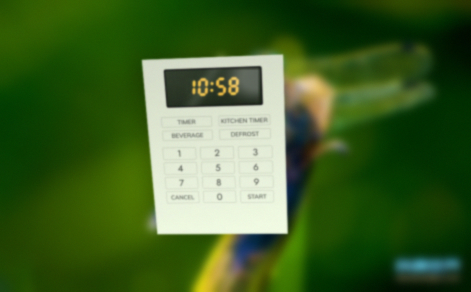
{"hour": 10, "minute": 58}
